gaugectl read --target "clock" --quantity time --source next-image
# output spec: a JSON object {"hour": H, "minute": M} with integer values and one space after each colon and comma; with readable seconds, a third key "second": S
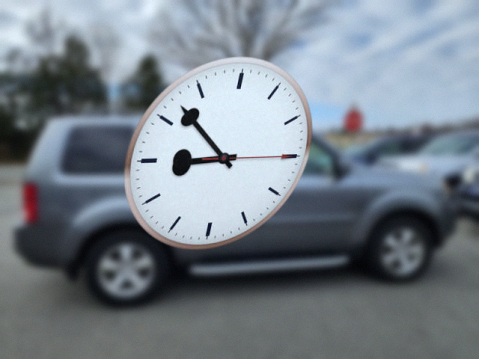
{"hour": 8, "minute": 52, "second": 15}
